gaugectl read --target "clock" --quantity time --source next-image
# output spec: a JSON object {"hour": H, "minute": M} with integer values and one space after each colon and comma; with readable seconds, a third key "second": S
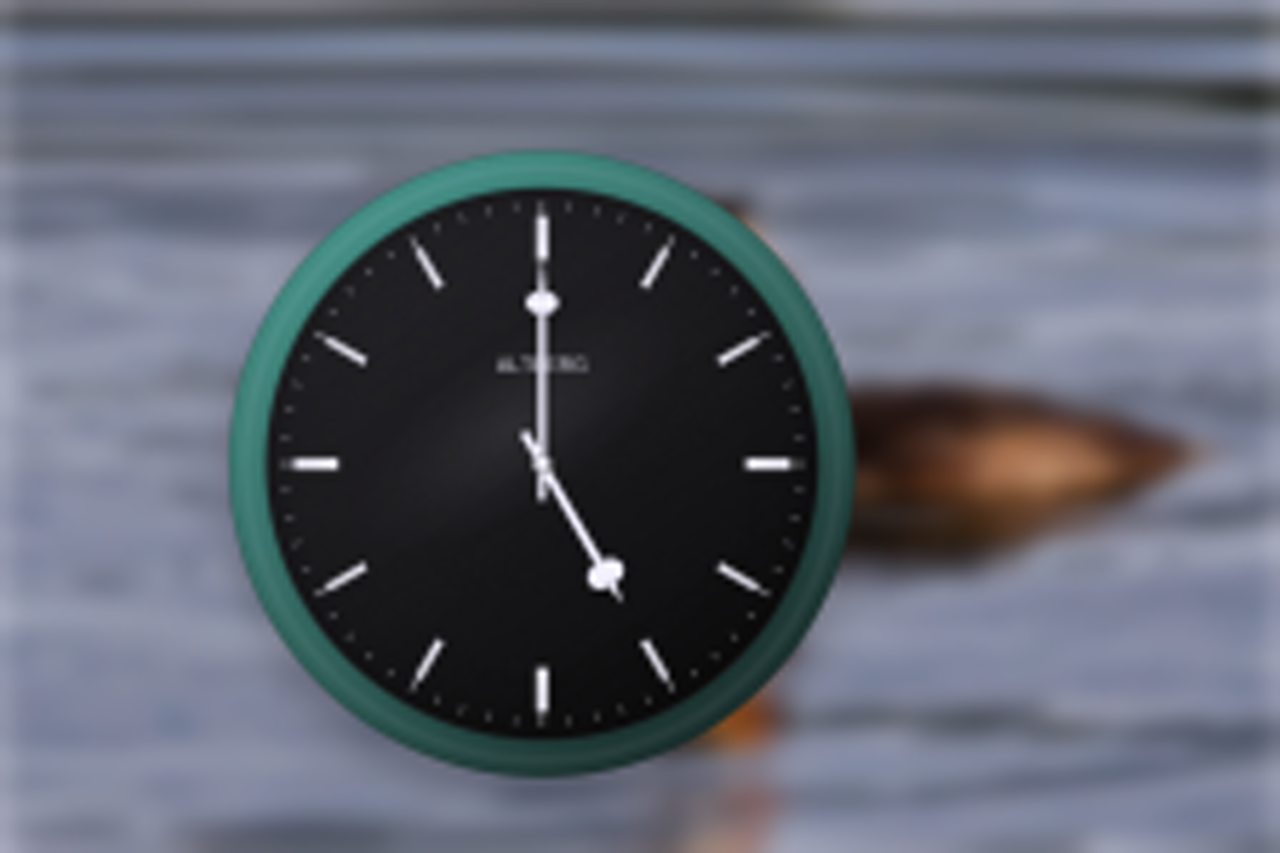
{"hour": 5, "minute": 0}
